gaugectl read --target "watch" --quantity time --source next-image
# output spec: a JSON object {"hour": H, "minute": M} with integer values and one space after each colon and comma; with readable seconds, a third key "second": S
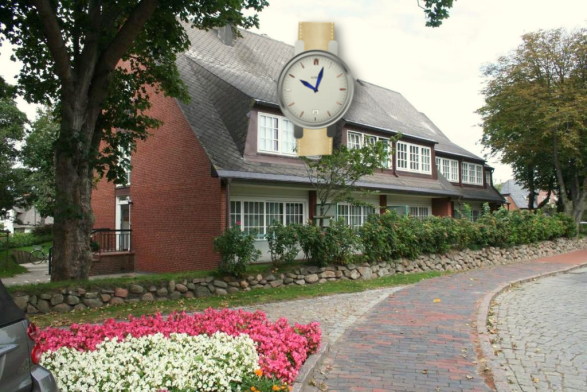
{"hour": 10, "minute": 3}
